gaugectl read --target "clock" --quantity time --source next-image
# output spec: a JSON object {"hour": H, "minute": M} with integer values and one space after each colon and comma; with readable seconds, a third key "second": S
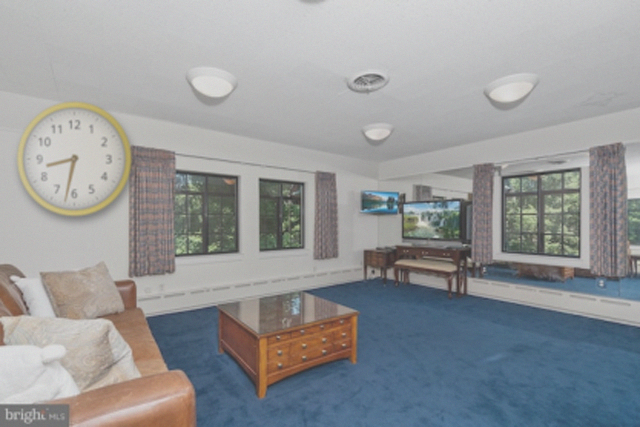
{"hour": 8, "minute": 32}
